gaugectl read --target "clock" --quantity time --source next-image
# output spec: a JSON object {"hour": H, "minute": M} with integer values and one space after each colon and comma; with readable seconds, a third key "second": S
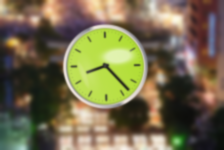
{"hour": 8, "minute": 23}
